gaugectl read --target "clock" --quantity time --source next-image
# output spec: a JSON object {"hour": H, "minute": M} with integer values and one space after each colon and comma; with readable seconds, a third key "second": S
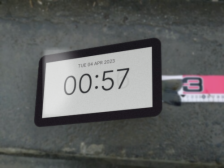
{"hour": 0, "minute": 57}
